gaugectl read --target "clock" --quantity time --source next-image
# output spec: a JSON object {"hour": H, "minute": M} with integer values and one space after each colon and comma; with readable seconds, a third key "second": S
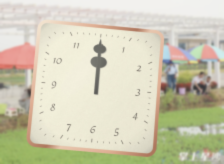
{"hour": 12, "minute": 0}
